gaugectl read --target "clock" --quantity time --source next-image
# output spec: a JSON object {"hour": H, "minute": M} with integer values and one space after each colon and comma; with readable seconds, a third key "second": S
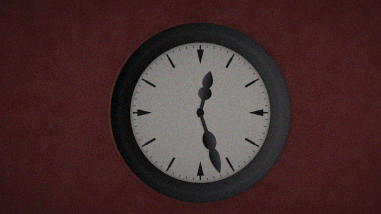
{"hour": 12, "minute": 27}
